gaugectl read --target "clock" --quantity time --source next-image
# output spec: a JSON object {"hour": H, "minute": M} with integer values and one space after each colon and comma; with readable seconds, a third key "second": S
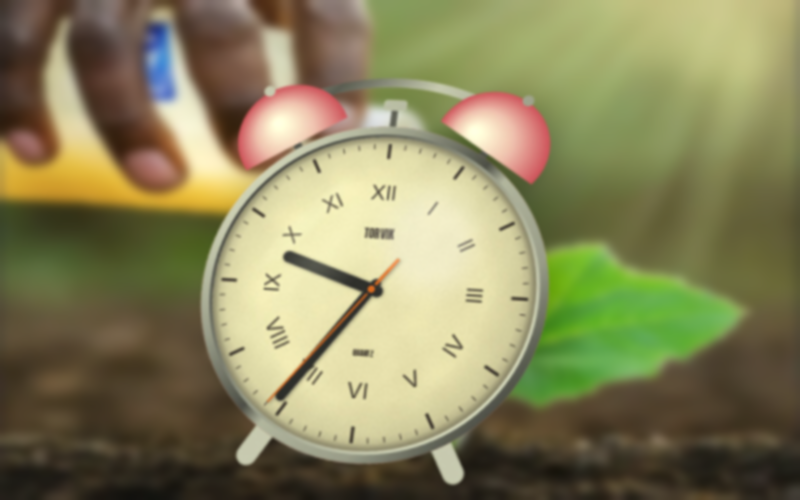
{"hour": 9, "minute": 35, "second": 36}
